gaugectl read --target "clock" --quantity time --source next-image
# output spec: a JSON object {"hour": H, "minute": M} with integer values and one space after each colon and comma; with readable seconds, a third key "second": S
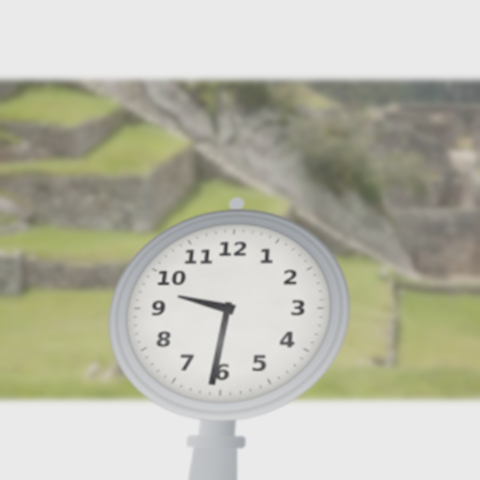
{"hour": 9, "minute": 31}
